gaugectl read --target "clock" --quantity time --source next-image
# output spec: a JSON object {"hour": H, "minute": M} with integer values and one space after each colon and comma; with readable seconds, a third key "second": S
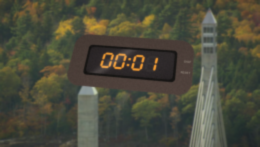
{"hour": 0, "minute": 1}
